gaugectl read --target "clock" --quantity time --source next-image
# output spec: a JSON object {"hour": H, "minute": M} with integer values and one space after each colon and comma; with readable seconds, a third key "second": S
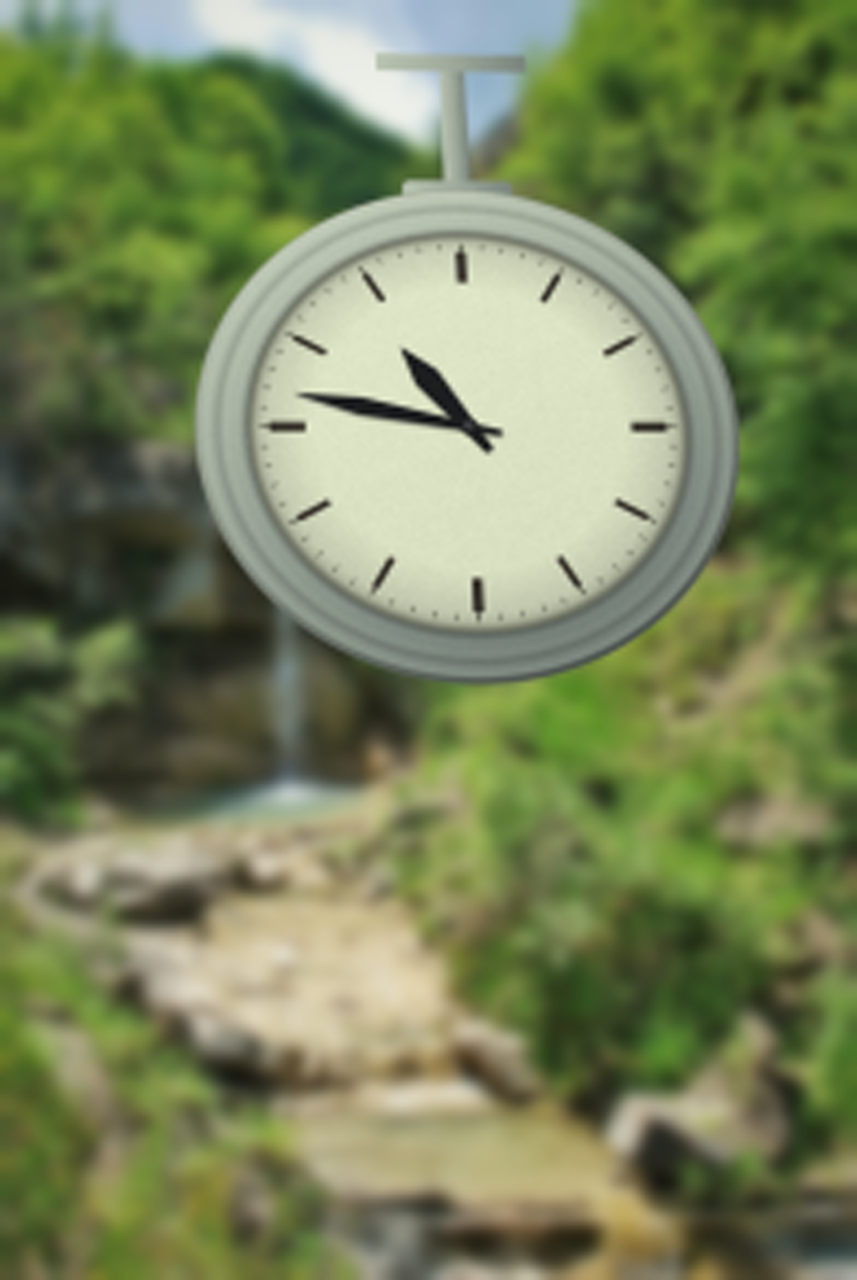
{"hour": 10, "minute": 47}
